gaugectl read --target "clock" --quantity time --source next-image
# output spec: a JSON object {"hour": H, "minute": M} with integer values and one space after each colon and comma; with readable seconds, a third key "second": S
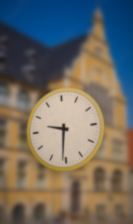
{"hour": 9, "minute": 31}
